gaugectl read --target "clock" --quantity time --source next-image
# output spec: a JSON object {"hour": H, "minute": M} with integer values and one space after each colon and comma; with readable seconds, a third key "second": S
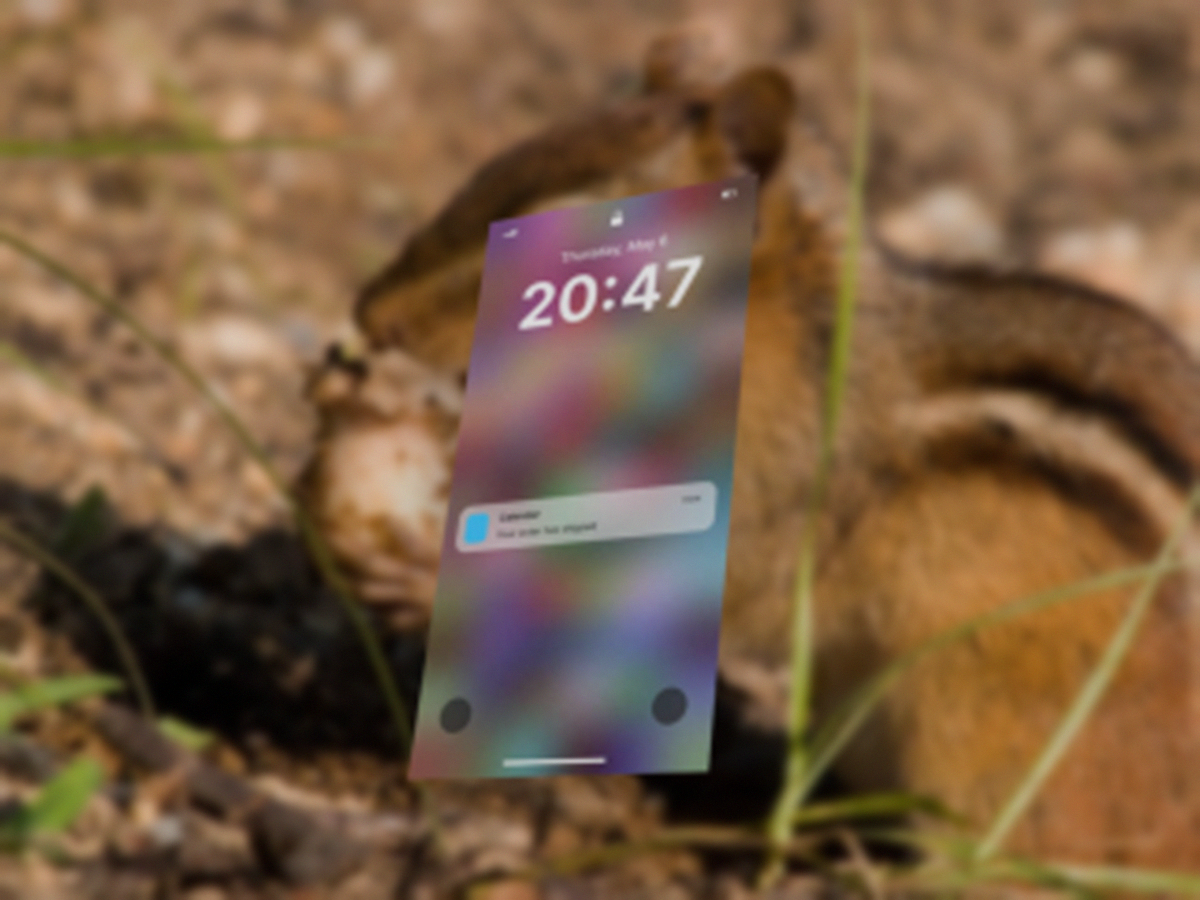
{"hour": 20, "minute": 47}
